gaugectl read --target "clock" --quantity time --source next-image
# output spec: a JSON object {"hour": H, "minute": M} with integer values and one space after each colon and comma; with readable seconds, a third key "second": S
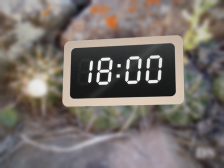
{"hour": 18, "minute": 0}
